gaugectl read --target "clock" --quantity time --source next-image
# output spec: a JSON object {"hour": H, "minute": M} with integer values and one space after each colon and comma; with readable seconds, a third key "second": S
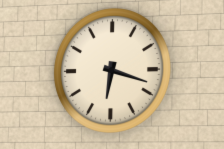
{"hour": 6, "minute": 18}
